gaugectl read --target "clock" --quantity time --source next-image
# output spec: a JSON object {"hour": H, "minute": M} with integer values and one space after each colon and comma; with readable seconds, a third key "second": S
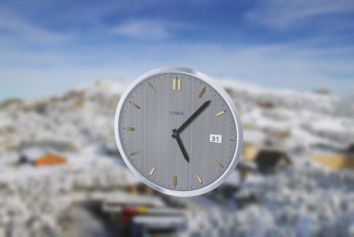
{"hour": 5, "minute": 7}
